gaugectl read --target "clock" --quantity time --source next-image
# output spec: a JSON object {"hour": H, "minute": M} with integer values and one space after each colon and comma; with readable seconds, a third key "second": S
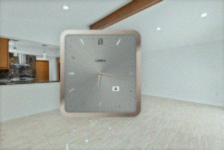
{"hour": 6, "minute": 17}
